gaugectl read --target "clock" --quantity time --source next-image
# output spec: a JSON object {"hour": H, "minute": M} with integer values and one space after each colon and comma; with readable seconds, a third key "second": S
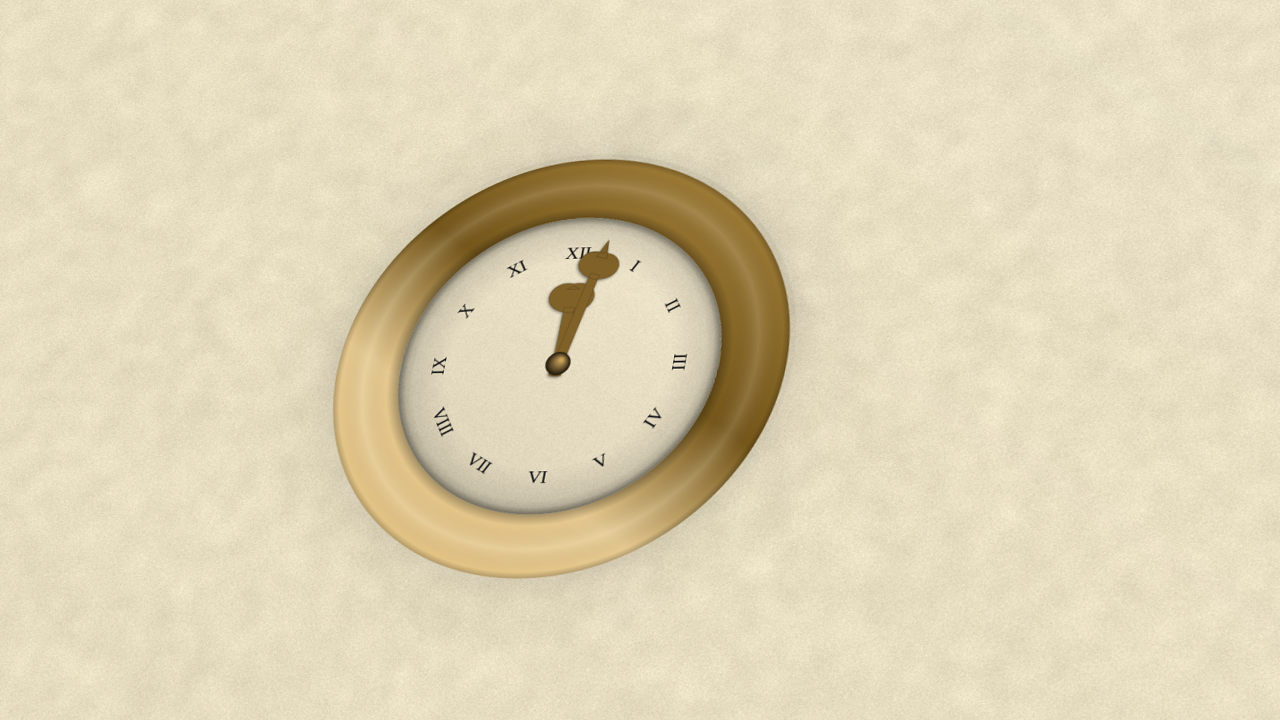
{"hour": 12, "minute": 2}
